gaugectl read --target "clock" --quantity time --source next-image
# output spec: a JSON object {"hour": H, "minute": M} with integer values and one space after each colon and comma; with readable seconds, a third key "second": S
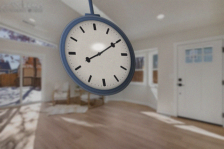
{"hour": 8, "minute": 10}
